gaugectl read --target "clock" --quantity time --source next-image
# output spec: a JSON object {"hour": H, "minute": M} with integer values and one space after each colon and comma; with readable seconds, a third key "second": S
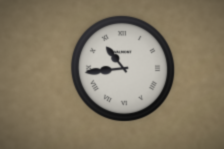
{"hour": 10, "minute": 44}
